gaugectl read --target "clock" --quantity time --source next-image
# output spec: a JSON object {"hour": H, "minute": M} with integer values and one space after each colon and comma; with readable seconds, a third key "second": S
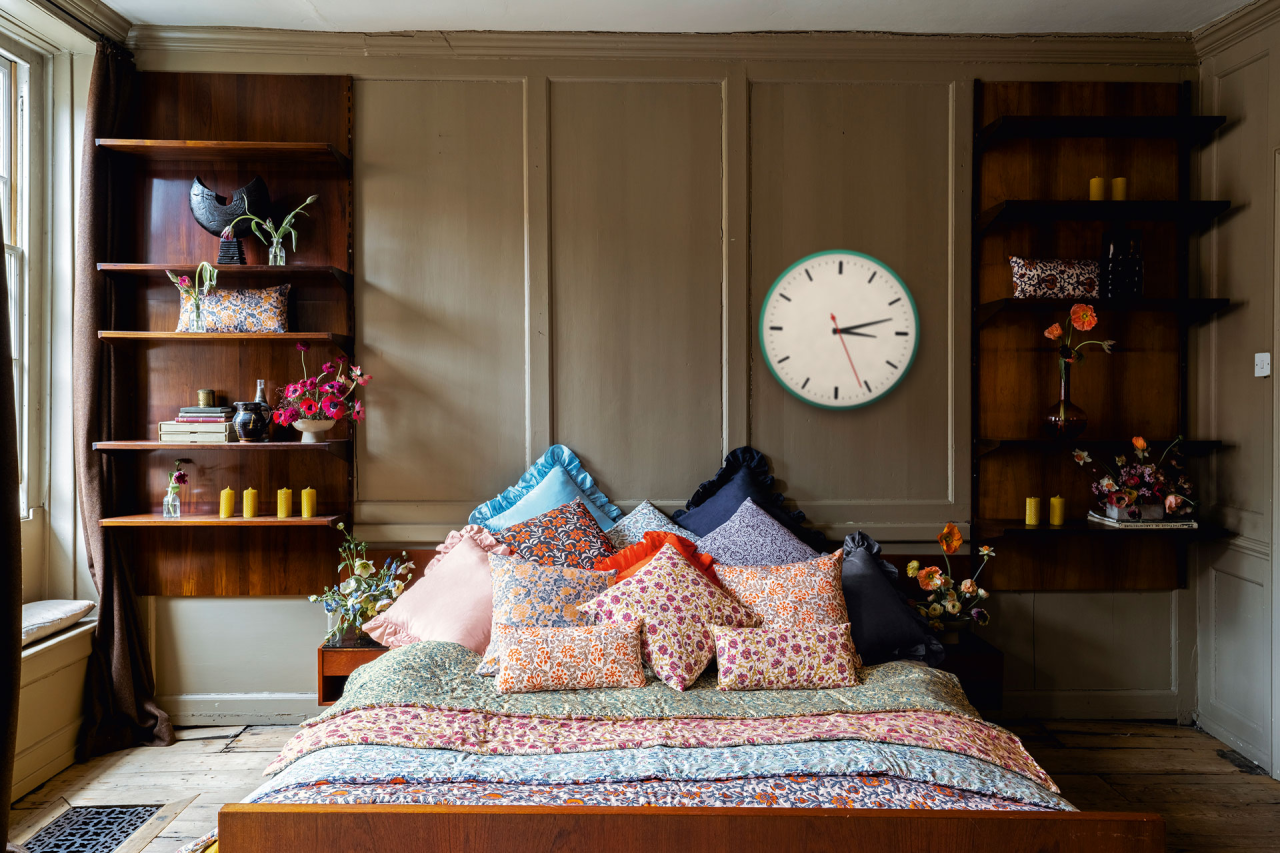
{"hour": 3, "minute": 12, "second": 26}
